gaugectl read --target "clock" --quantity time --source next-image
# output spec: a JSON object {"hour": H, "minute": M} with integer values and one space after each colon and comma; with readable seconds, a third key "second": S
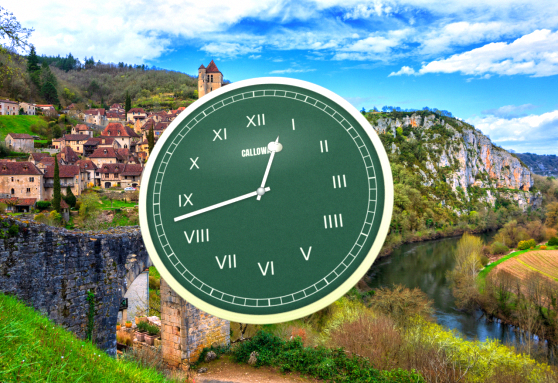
{"hour": 12, "minute": 43}
